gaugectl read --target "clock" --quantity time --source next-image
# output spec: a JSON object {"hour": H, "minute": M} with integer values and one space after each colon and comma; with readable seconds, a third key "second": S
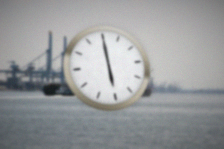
{"hour": 6, "minute": 0}
